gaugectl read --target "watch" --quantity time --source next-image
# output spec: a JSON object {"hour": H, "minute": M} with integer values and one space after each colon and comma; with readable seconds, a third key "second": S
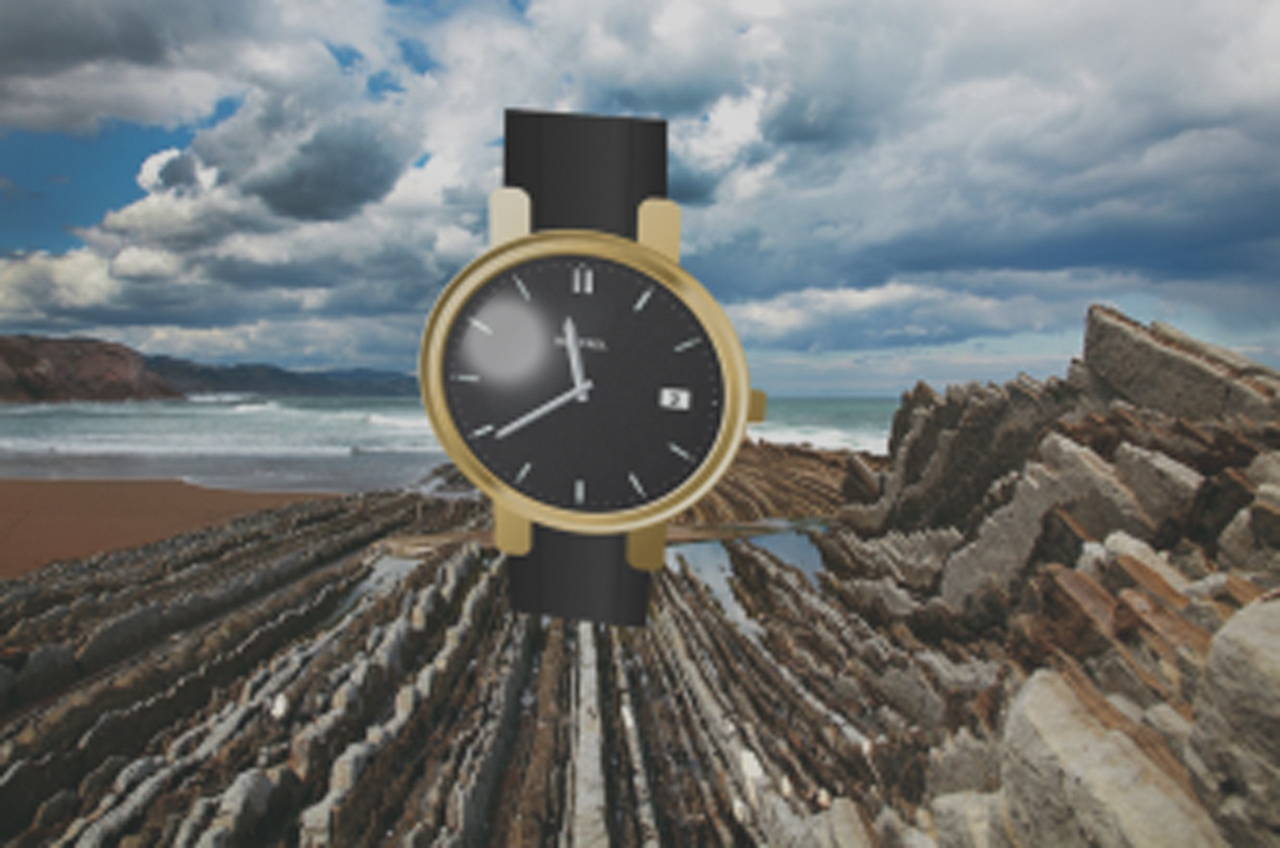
{"hour": 11, "minute": 39}
